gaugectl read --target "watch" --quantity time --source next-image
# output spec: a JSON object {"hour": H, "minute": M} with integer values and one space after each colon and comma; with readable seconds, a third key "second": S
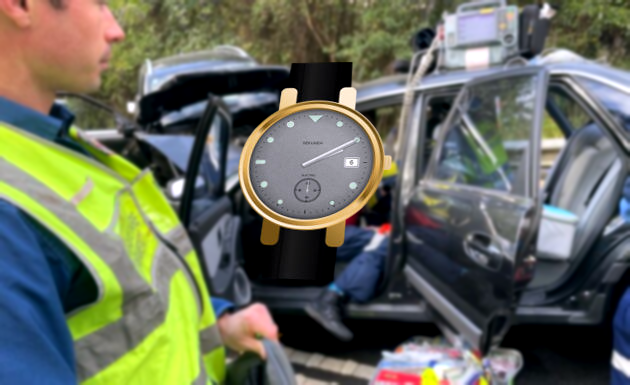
{"hour": 2, "minute": 10}
